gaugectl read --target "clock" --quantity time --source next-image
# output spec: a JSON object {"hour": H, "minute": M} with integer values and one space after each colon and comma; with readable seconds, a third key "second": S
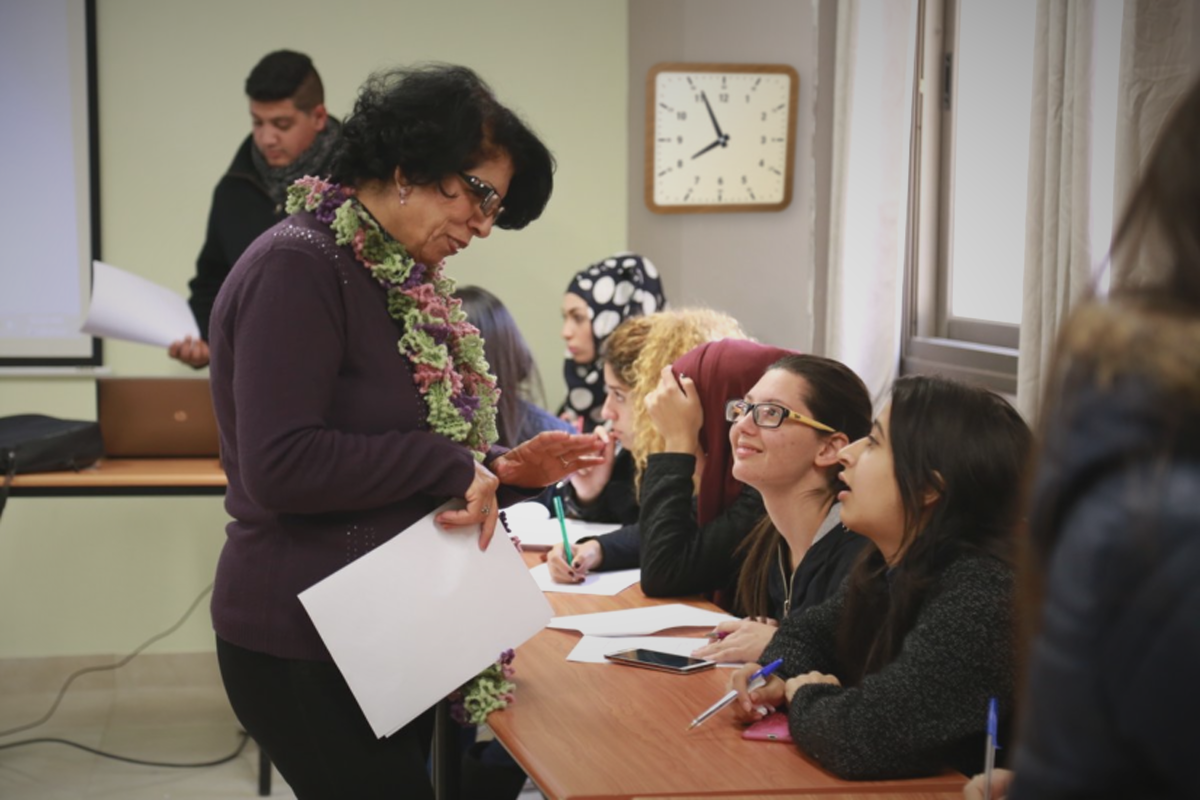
{"hour": 7, "minute": 56}
